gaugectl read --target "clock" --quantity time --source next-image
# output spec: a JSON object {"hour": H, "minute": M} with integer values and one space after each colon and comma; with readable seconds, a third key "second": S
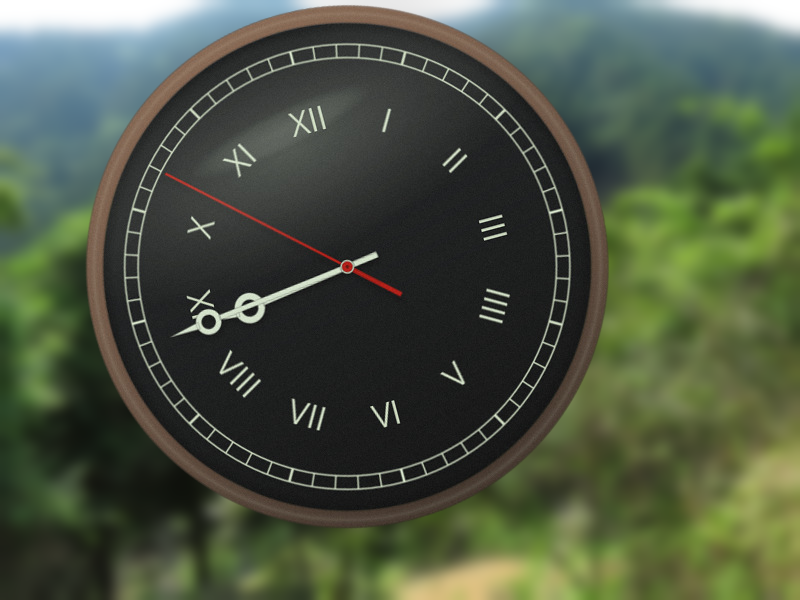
{"hour": 8, "minute": 43, "second": 52}
